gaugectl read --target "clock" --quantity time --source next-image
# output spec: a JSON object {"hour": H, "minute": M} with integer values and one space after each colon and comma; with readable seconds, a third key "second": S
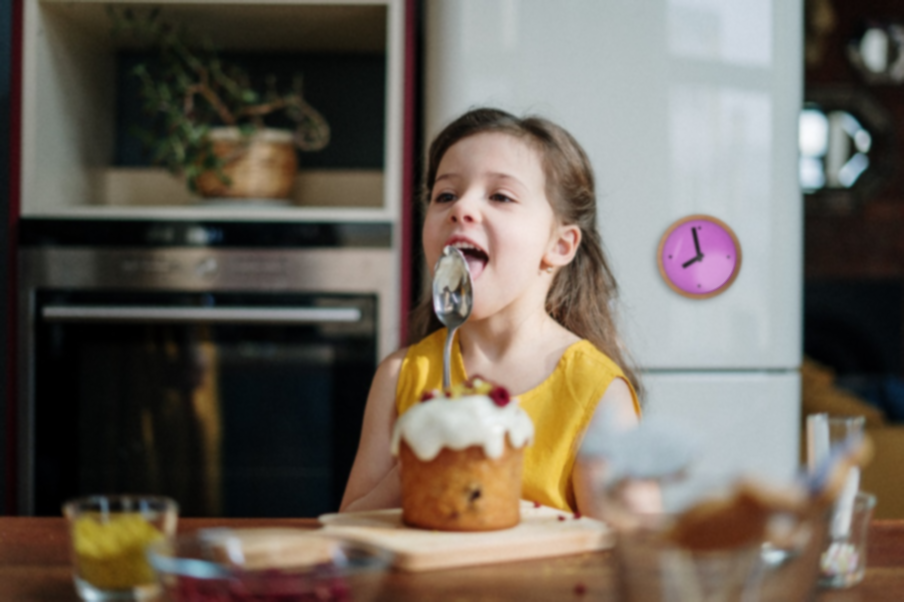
{"hour": 7, "minute": 58}
